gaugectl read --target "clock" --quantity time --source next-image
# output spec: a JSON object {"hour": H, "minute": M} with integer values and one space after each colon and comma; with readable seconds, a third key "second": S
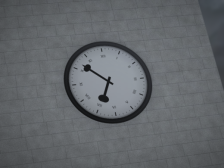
{"hour": 6, "minute": 52}
